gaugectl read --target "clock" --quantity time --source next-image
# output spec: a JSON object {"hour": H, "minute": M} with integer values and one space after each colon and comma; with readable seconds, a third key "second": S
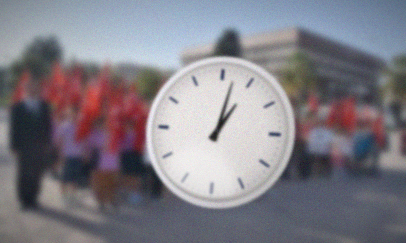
{"hour": 1, "minute": 2}
